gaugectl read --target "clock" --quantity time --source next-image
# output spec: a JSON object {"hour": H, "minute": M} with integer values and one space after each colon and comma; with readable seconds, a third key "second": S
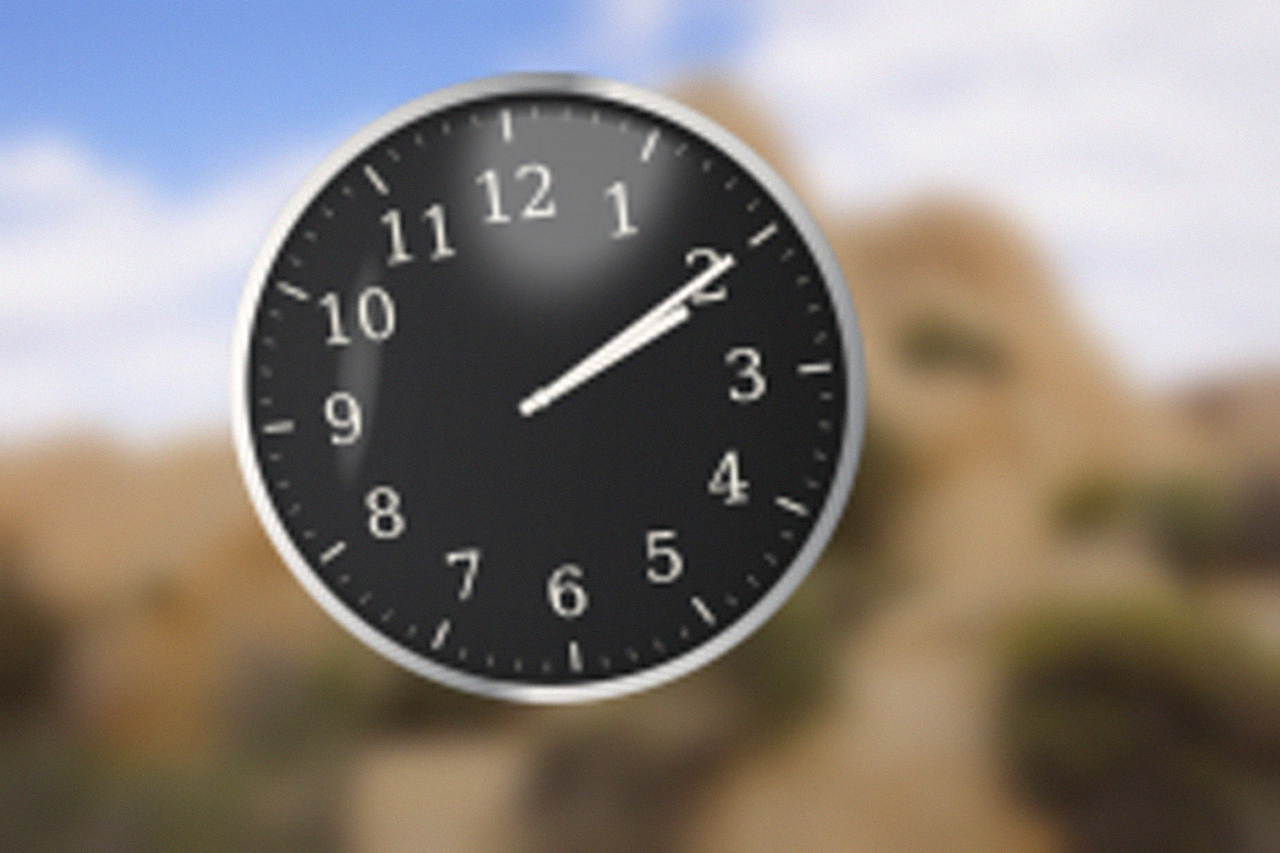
{"hour": 2, "minute": 10}
